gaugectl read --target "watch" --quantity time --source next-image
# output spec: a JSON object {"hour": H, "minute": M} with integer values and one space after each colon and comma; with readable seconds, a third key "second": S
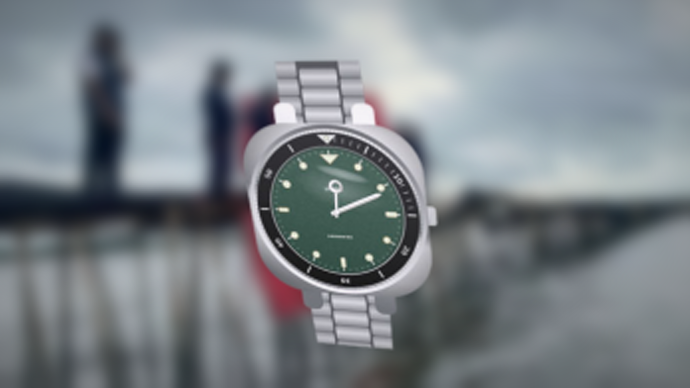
{"hour": 12, "minute": 11}
